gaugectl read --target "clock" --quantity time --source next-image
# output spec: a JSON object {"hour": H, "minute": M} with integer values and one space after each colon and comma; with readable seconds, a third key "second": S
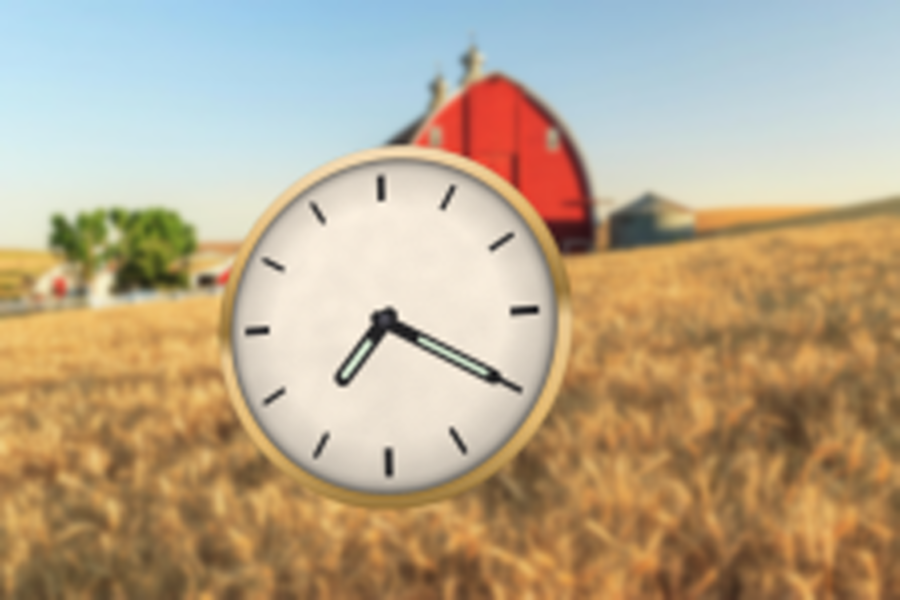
{"hour": 7, "minute": 20}
